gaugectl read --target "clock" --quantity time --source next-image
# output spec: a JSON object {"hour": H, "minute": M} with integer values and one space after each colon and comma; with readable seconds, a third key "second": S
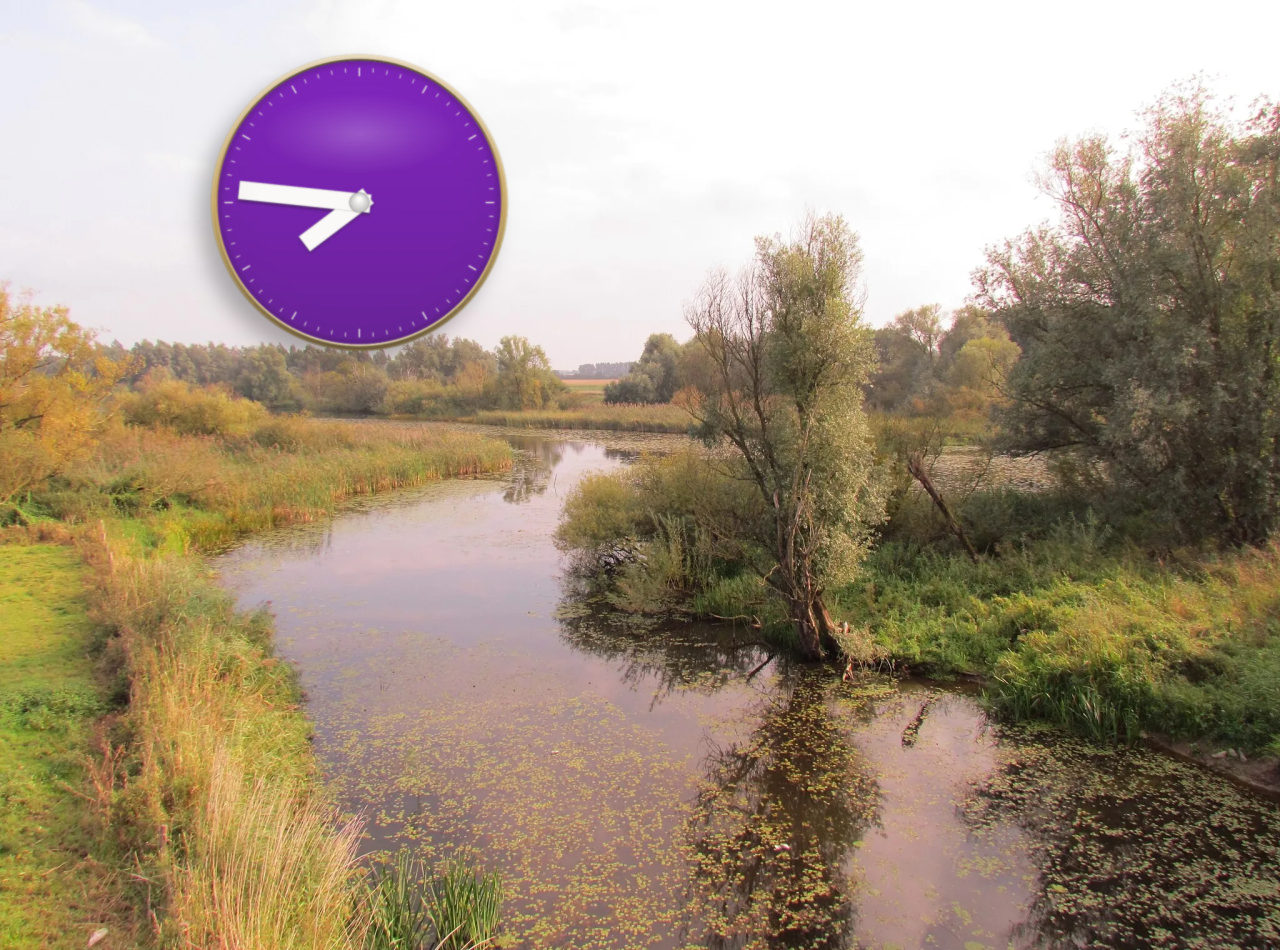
{"hour": 7, "minute": 46}
